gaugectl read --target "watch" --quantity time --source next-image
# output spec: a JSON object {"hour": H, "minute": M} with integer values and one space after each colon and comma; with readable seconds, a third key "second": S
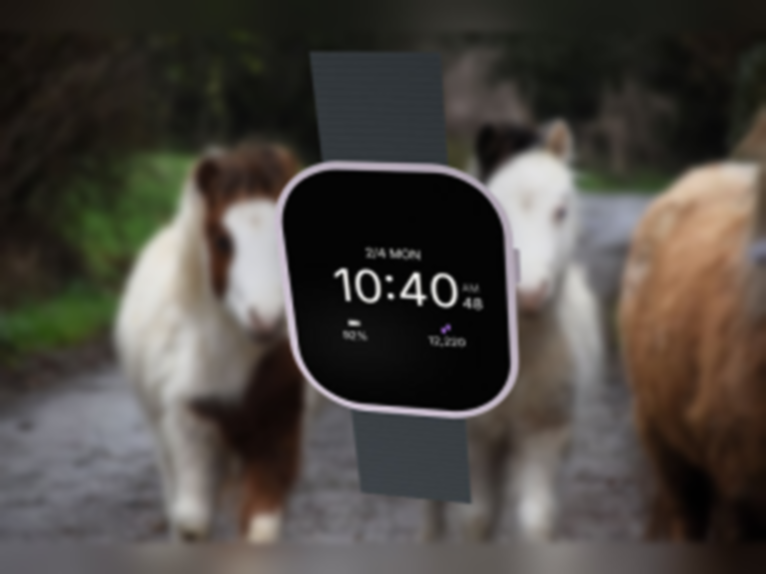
{"hour": 10, "minute": 40}
